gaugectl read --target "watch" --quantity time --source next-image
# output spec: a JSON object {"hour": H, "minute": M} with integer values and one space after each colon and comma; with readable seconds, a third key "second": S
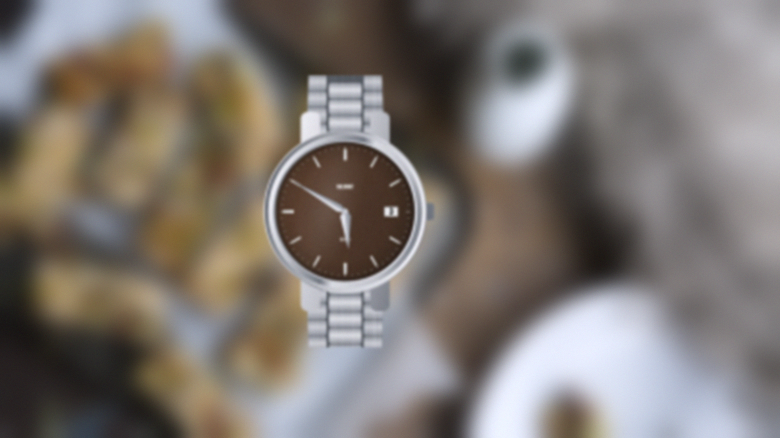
{"hour": 5, "minute": 50}
